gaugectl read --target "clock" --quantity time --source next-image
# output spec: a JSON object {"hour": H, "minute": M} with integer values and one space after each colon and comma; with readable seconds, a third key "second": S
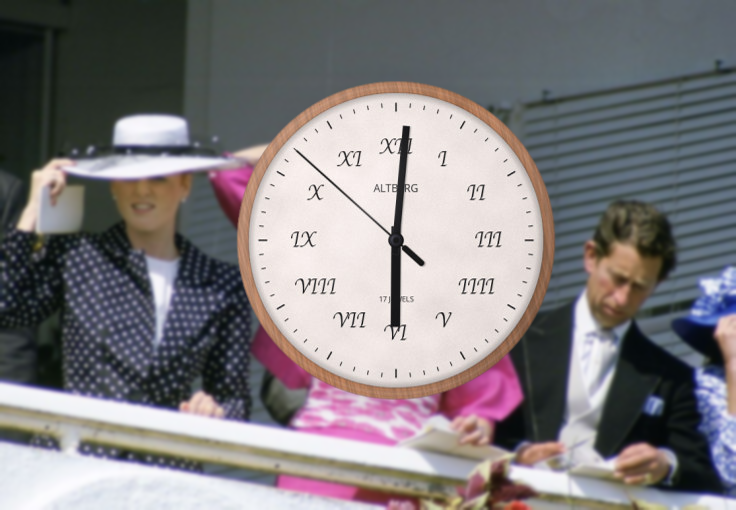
{"hour": 6, "minute": 0, "second": 52}
